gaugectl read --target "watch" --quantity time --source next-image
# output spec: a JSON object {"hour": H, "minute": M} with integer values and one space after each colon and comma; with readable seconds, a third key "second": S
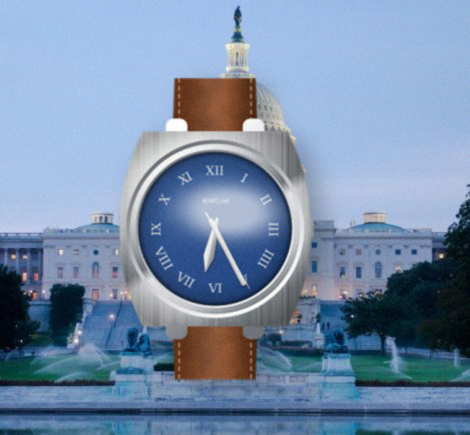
{"hour": 6, "minute": 25, "second": 25}
